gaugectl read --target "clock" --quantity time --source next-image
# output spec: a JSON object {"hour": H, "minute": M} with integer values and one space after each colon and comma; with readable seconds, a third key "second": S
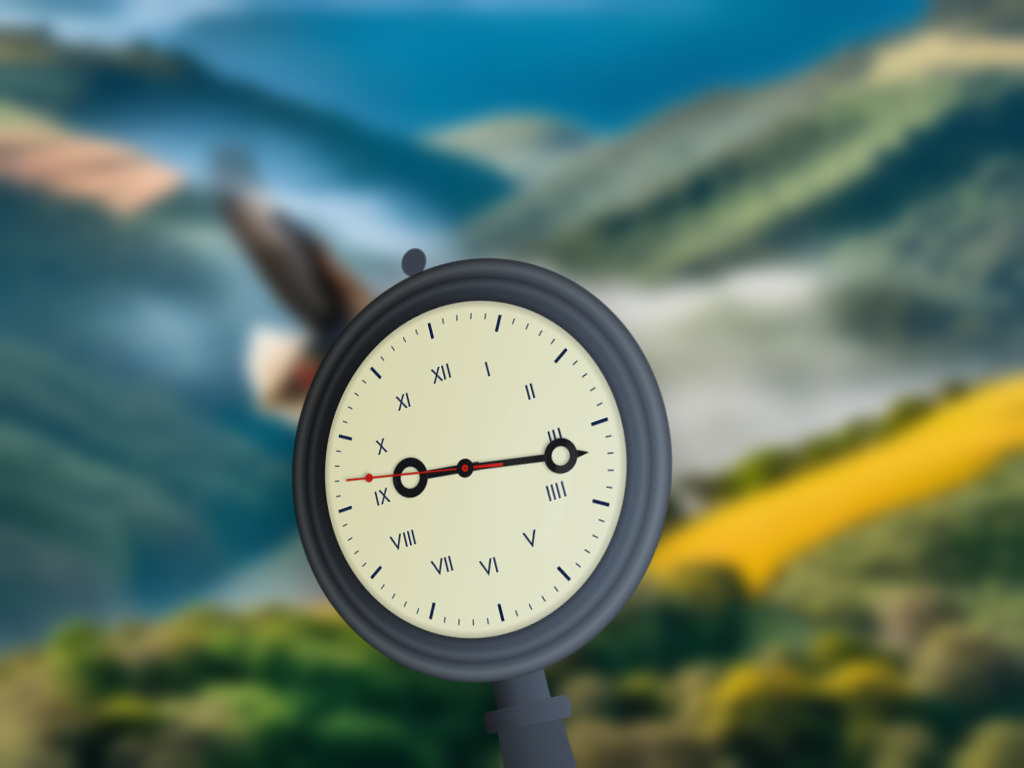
{"hour": 9, "minute": 16, "second": 47}
